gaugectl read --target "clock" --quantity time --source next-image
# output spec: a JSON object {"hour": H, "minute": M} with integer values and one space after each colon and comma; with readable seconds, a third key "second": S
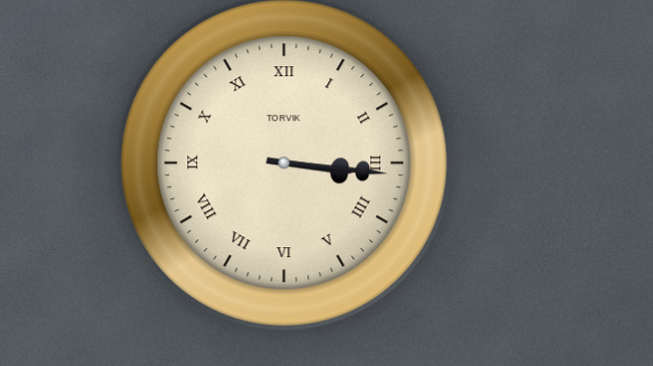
{"hour": 3, "minute": 16}
